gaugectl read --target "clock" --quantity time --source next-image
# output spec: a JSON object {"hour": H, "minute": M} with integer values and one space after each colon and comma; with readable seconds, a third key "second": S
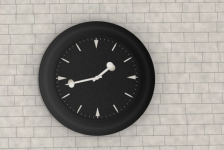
{"hour": 1, "minute": 43}
